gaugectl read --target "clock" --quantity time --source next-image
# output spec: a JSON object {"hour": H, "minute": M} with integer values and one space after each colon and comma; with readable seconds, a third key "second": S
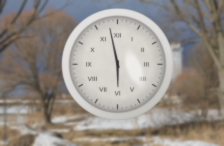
{"hour": 5, "minute": 58}
